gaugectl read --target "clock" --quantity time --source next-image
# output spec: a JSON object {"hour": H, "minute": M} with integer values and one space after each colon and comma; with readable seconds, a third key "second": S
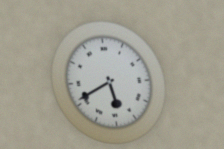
{"hour": 5, "minute": 41}
